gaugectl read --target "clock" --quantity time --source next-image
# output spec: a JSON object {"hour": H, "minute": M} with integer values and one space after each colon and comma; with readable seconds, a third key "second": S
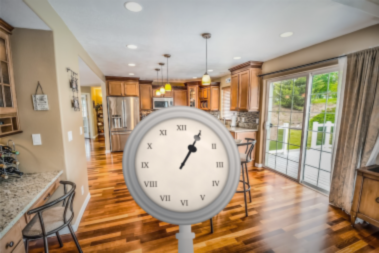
{"hour": 1, "minute": 5}
